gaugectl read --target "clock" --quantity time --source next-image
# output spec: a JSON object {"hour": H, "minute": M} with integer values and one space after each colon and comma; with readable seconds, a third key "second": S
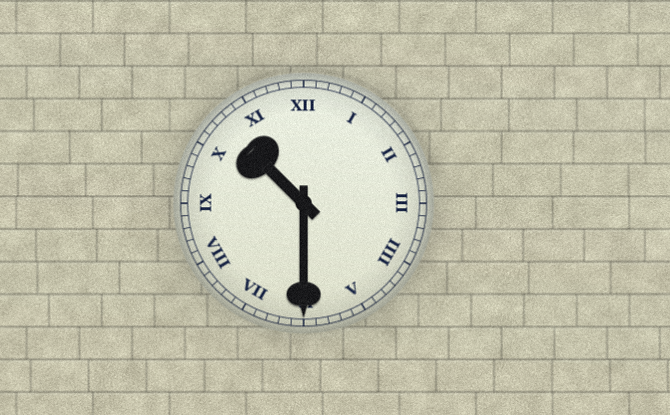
{"hour": 10, "minute": 30}
